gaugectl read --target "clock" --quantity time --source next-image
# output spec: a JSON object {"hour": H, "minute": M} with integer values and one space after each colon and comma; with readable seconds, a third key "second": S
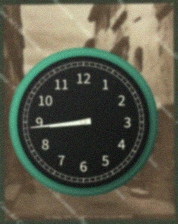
{"hour": 8, "minute": 44}
